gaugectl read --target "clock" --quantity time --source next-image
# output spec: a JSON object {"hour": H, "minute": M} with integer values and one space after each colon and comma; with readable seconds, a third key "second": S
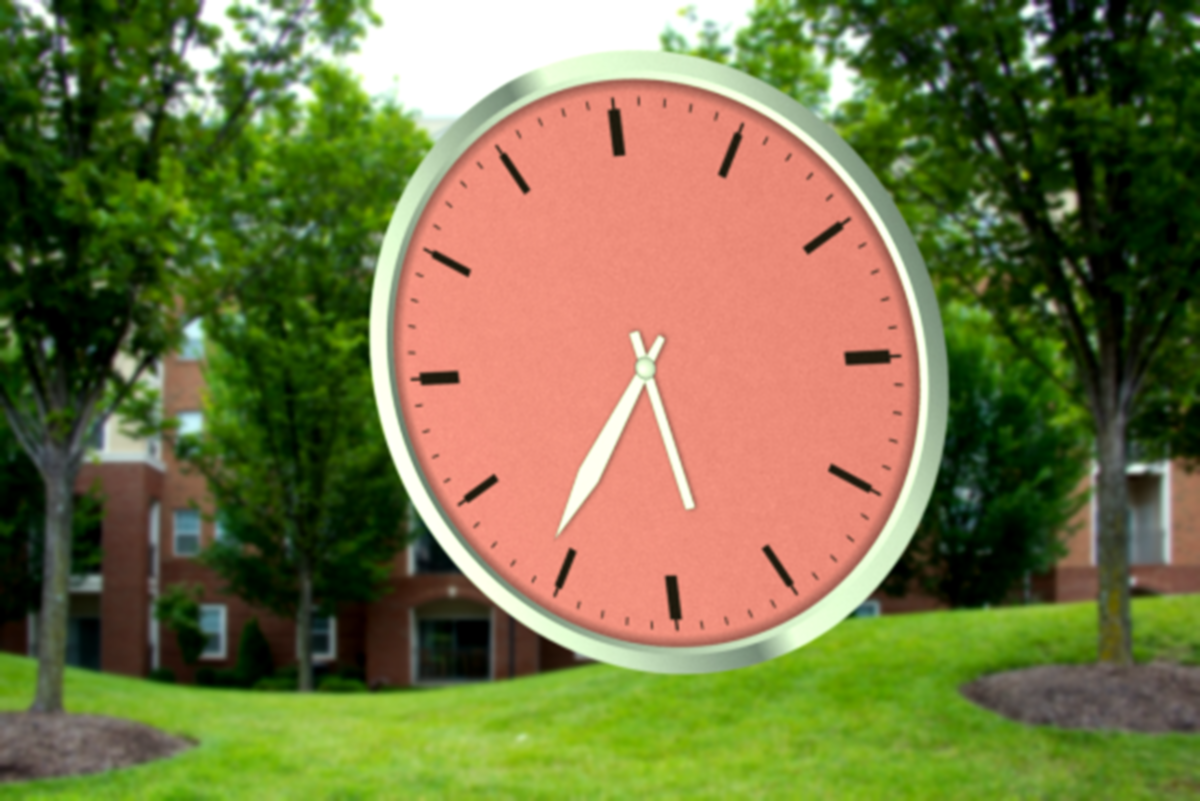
{"hour": 5, "minute": 36}
